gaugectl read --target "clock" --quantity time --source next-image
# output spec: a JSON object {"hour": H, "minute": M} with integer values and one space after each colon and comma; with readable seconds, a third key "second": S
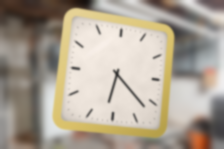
{"hour": 6, "minute": 22}
